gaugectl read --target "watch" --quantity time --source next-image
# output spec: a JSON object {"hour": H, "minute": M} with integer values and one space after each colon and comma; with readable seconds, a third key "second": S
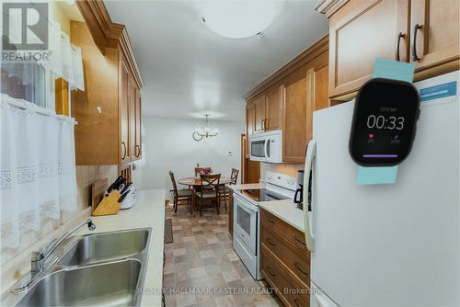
{"hour": 0, "minute": 33}
